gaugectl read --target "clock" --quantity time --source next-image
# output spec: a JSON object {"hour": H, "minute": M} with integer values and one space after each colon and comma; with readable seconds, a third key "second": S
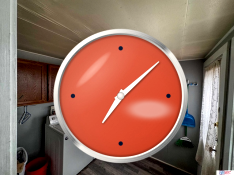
{"hour": 7, "minute": 8}
